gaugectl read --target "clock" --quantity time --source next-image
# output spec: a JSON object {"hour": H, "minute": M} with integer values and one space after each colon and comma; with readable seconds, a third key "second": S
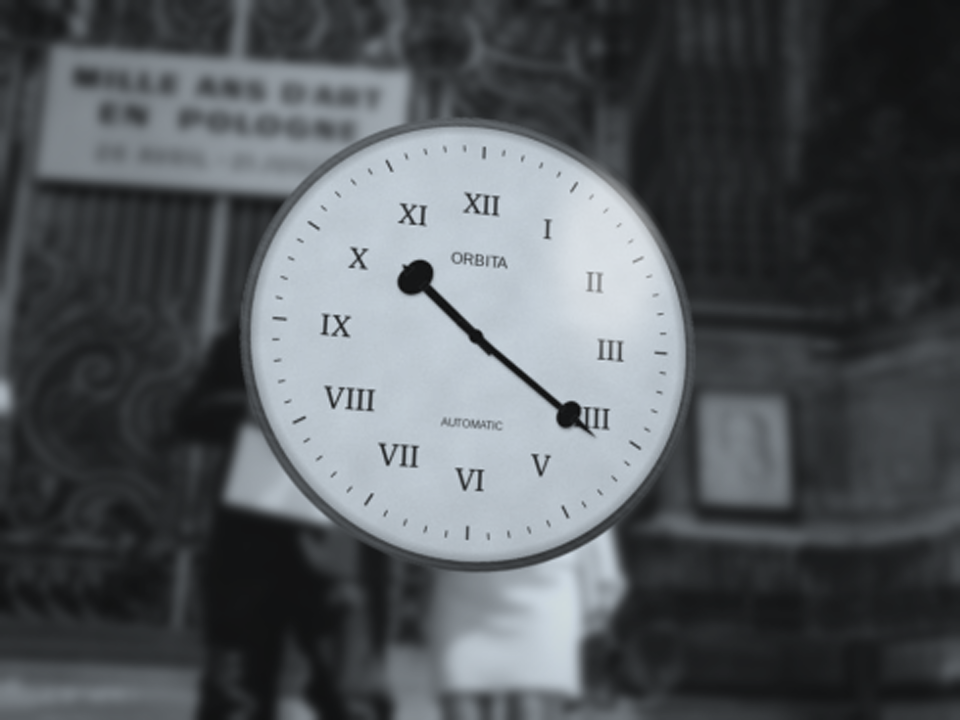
{"hour": 10, "minute": 21}
